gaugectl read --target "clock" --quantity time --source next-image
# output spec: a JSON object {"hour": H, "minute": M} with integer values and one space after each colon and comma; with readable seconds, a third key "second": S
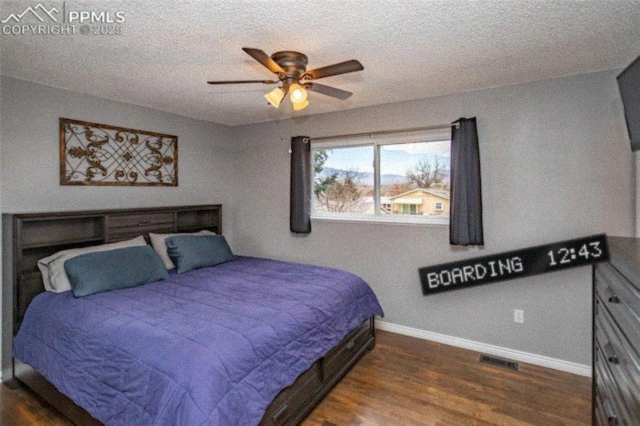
{"hour": 12, "minute": 43}
